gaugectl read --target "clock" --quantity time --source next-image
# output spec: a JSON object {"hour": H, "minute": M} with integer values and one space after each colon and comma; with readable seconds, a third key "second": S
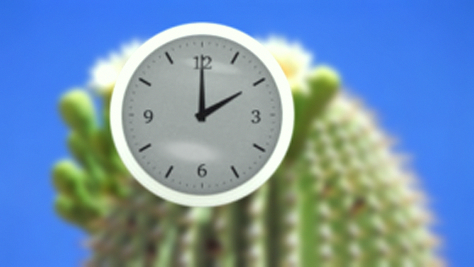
{"hour": 2, "minute": 0}
